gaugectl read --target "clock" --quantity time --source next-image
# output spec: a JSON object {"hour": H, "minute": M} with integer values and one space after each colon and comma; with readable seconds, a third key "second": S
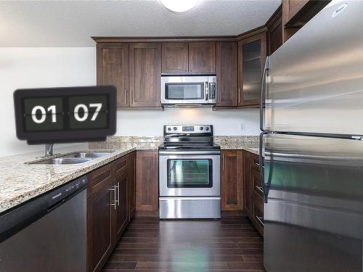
{"hour": 1, "minute": 7}
